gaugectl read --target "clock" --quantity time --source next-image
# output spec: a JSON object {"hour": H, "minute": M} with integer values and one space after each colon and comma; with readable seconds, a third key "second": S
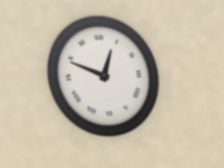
{"hour": 12, "minute": 49}
